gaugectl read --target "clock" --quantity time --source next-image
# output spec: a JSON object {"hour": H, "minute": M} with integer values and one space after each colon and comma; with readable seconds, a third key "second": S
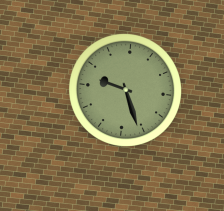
{"hour": 9, "minute": 26}
